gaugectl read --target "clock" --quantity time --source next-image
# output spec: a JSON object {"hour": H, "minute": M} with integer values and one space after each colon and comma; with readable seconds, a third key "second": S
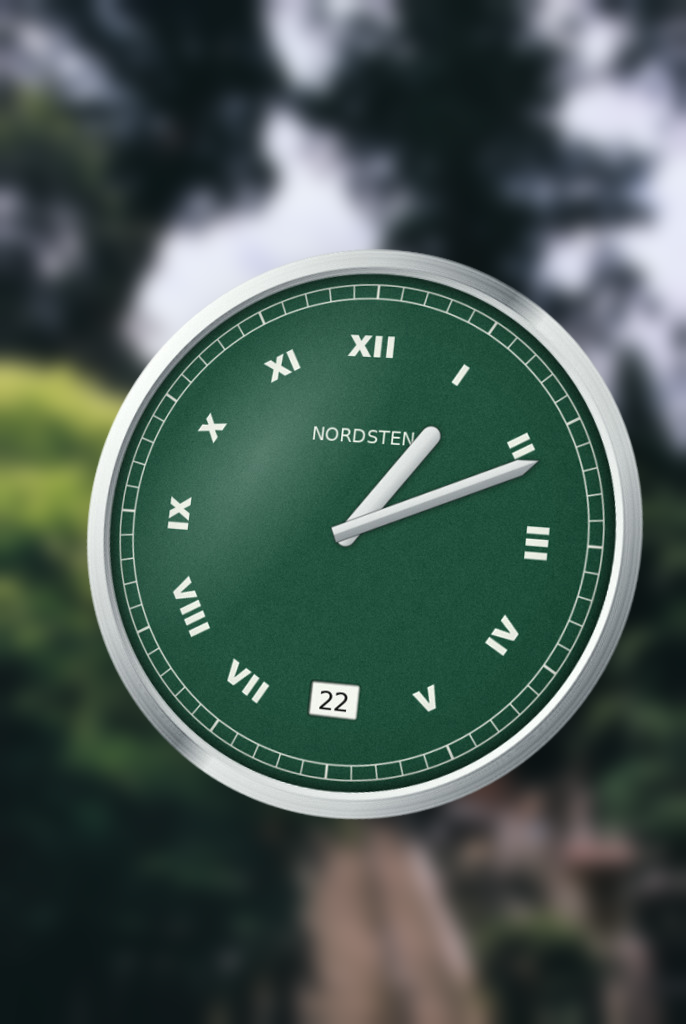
{"hour": 1, "minute": 11}
